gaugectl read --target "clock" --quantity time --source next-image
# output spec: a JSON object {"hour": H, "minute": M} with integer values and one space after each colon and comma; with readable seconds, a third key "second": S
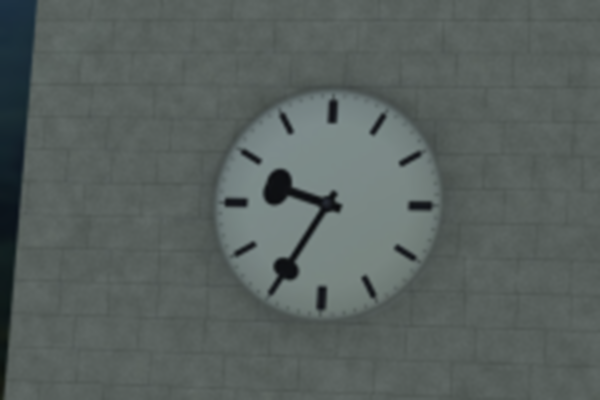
{"hour": 9, "minute": 35}
